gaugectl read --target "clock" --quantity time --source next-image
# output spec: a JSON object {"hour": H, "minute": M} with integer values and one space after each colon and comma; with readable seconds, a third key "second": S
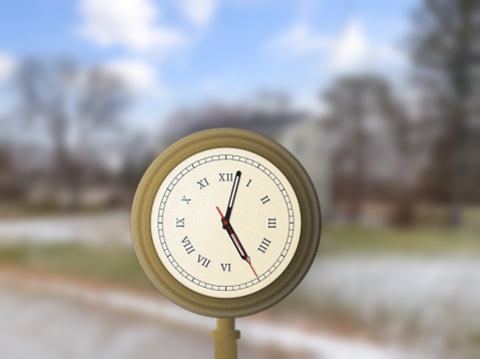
{"hour": 5, "minute": 2, "second": 25}
